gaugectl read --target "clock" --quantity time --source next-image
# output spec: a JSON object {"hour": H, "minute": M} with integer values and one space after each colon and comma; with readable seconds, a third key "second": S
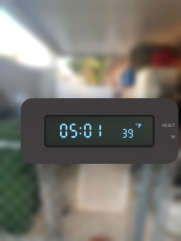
{"hour": 5, "minute": 1}
